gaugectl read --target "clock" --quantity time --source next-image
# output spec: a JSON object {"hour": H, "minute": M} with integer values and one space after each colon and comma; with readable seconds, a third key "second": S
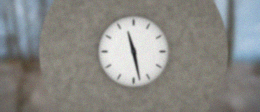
{"hour": 11, "minute": 28}
